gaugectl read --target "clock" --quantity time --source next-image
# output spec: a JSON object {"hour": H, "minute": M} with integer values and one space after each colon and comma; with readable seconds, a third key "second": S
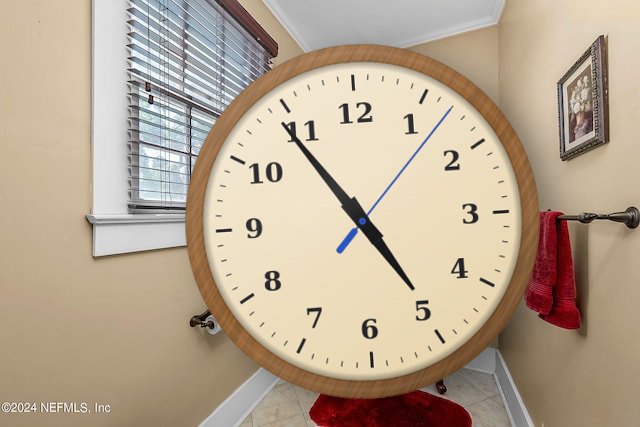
{"hour": 4, "minute": 54, "second": 7}
